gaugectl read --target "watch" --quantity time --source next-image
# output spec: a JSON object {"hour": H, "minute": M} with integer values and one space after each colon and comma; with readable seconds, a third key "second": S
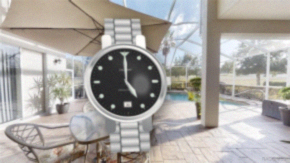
{"hour": 5, "minute": 0}
